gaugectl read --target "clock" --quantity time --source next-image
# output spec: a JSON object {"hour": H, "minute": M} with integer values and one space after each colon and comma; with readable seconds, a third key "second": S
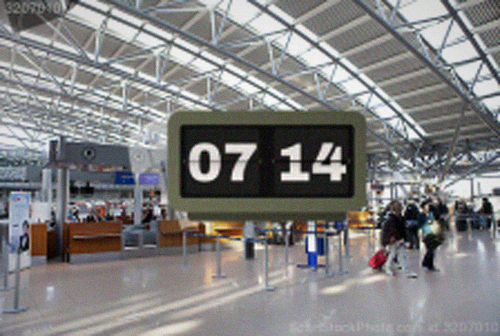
{"hour": 7, "minute": 14}
